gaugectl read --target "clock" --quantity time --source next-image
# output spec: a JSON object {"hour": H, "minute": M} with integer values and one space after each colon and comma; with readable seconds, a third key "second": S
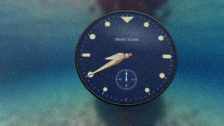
{"hour": 8, "minute": 40}
